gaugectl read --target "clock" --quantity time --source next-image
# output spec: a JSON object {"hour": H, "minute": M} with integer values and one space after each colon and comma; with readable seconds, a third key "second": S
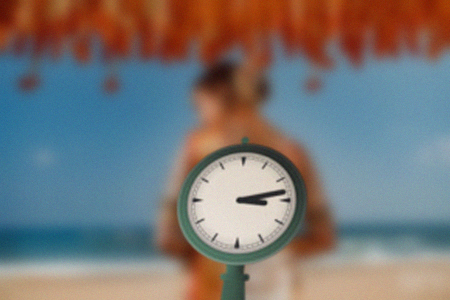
{"hour": 3, "minute": 13}
